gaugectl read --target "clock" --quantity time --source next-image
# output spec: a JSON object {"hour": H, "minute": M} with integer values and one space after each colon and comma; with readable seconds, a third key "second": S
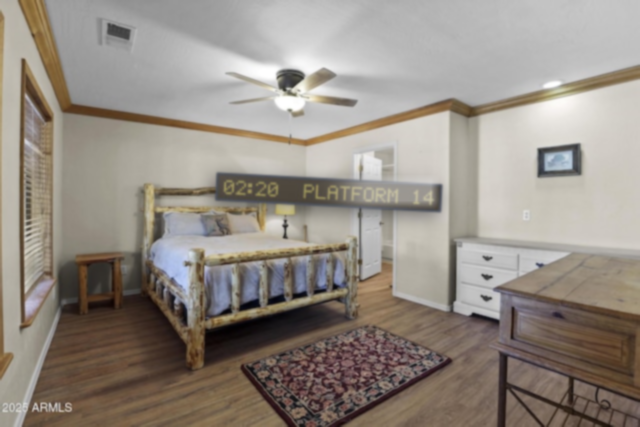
{"hour": 2, "minute": 20}
